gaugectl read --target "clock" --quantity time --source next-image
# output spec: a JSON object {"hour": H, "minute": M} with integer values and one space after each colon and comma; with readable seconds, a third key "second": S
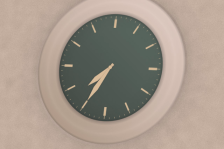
{"hour": 7, "minute": 35}
